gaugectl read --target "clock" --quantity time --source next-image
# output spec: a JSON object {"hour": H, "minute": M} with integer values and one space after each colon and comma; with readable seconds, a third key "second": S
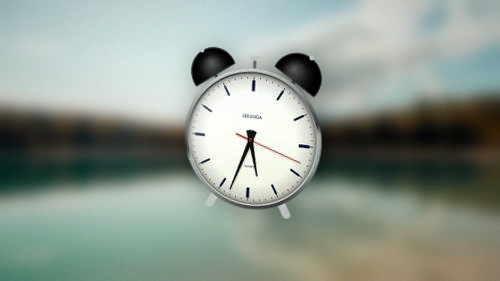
{"hour": 5, "minute": 33, "second": 18}
